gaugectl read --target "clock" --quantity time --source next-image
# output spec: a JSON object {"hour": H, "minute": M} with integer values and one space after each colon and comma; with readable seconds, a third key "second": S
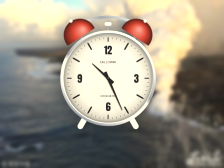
{"hour": 10, "minute": 26}
